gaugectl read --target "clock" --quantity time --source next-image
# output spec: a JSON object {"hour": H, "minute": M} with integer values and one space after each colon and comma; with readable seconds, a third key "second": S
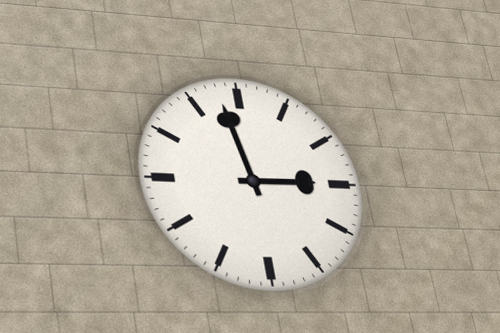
{"hour": 2, "minute": 58}
